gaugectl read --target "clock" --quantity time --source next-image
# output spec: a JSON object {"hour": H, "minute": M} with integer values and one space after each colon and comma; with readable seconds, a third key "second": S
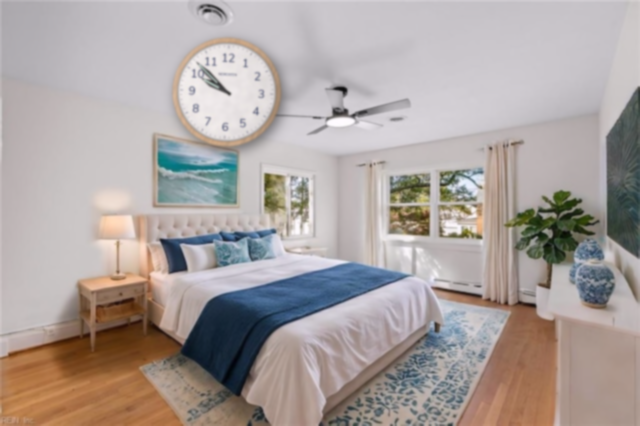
{"hour": 9, "minute": 52}
